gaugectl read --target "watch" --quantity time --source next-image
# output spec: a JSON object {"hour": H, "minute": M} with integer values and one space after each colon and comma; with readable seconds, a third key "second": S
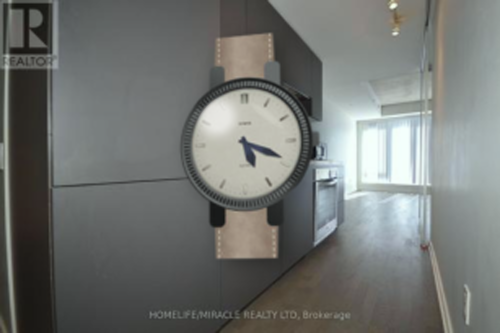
{"hour": 5, "minute": 19}
